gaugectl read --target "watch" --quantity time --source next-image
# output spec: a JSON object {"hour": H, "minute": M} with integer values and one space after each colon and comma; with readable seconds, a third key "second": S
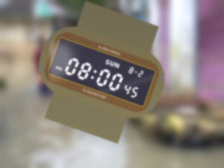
{"hour": 8, "minute": 0, "second": 45}
